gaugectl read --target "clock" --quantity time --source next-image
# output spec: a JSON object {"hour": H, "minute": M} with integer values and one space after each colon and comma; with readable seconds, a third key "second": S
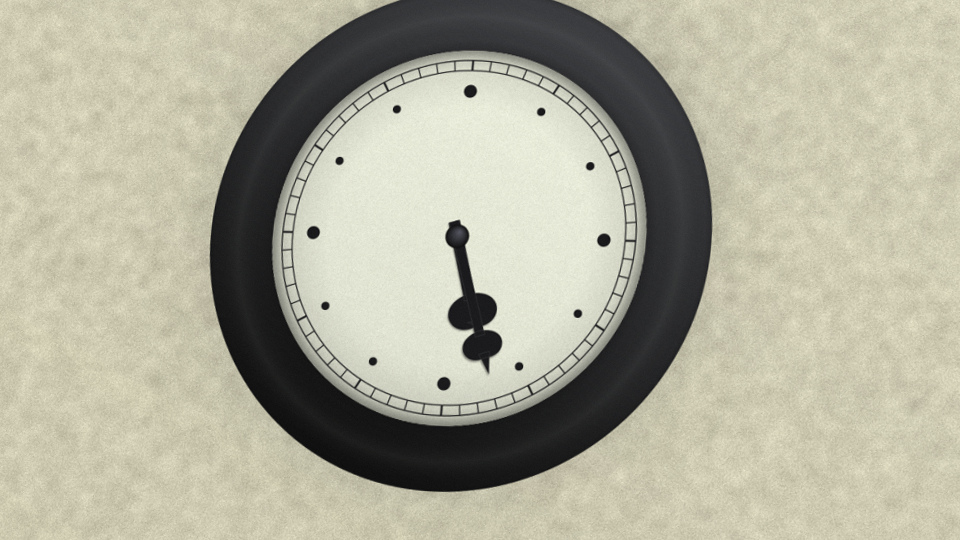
{"hour": 5, "minute": 27}
